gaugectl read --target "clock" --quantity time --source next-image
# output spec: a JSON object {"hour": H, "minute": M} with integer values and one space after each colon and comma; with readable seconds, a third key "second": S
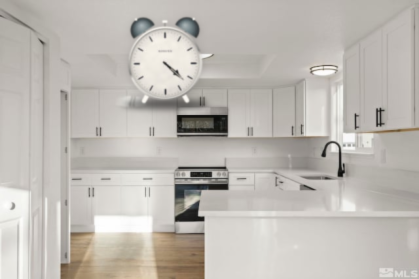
{"hour": 4, "minute": 22}
